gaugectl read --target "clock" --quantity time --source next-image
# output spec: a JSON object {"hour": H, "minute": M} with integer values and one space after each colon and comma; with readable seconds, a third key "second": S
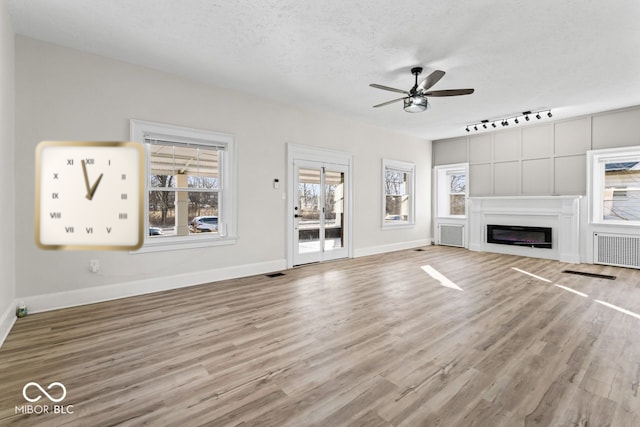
{"hour": 12, "minute": 58}
